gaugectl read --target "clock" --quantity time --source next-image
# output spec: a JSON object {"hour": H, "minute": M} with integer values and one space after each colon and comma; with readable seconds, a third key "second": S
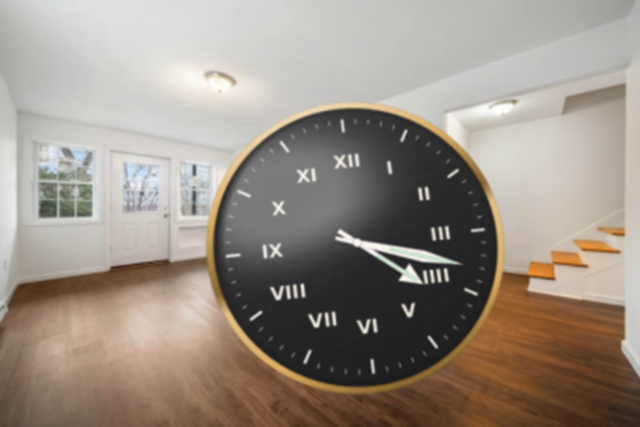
{"hour": 4, "minute": 18}
